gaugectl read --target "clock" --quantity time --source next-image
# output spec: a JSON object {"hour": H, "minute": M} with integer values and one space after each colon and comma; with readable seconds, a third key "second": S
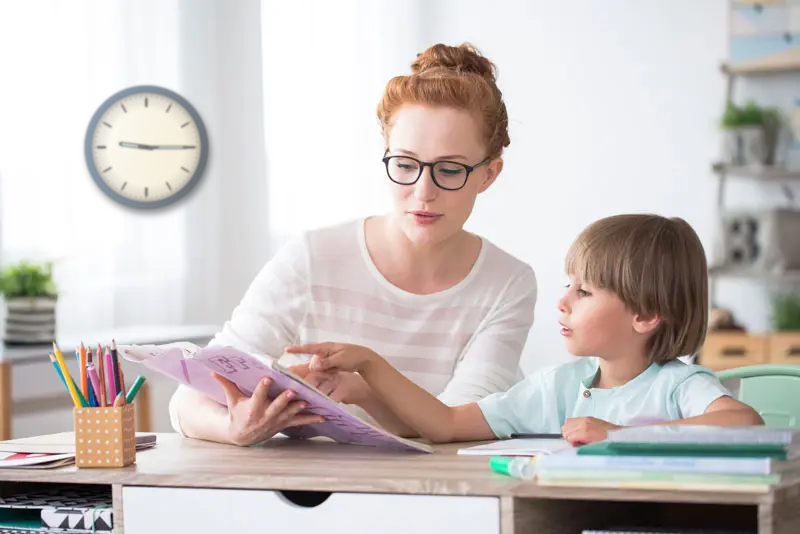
{"hour": 9, "minute": 15}
